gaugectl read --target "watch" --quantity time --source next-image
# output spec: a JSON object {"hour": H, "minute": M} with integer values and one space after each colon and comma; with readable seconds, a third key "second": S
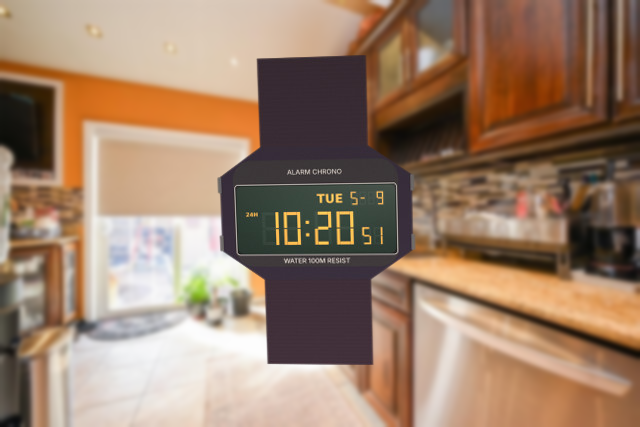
{"hour": 10, "minute": 20, "second": 51}
